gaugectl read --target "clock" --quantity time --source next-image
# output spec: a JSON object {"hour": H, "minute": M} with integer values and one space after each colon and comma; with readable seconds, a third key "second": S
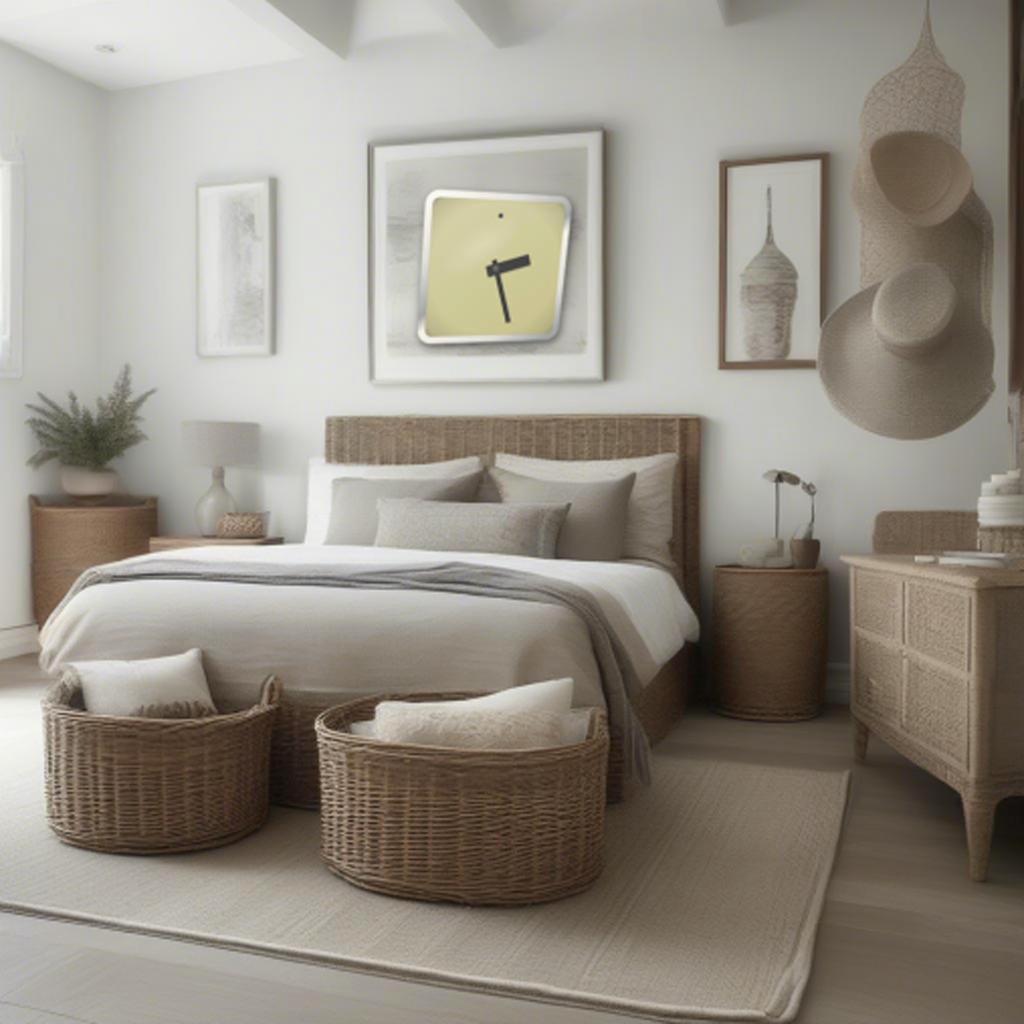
{"hour": 2, "minute": 27}
